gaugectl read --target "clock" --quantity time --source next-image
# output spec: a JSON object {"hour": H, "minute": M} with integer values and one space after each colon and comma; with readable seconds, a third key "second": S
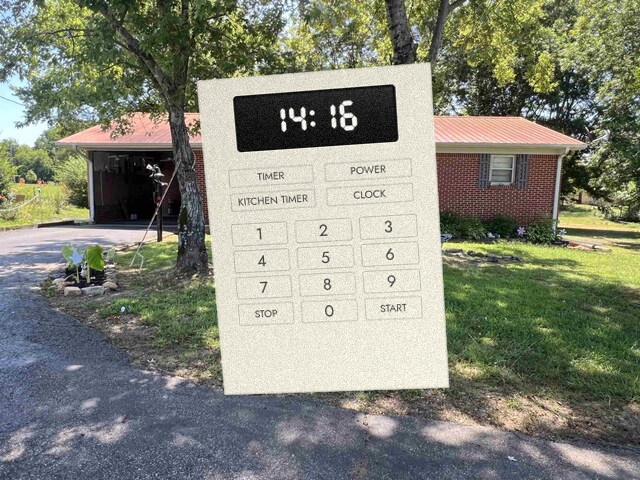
{"hour": 14, "minute": 16}
